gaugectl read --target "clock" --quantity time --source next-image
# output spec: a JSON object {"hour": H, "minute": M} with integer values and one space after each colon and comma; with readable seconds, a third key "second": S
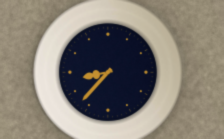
{"hour": 8, "minute": 37}
